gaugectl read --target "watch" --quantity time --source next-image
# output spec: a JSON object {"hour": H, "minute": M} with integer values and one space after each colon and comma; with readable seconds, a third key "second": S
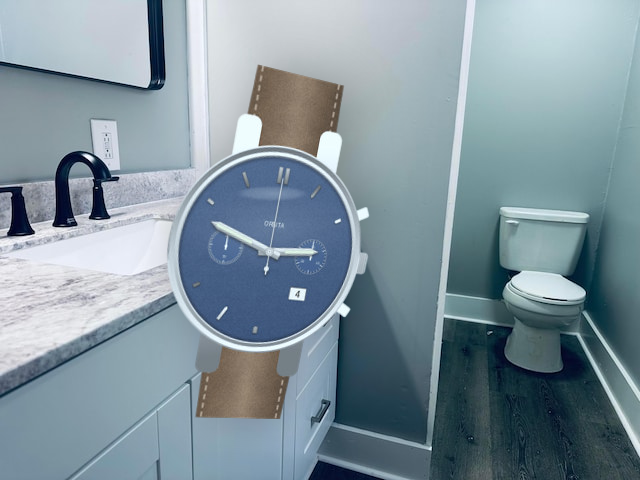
{"hour": 2, "minute": 48}
